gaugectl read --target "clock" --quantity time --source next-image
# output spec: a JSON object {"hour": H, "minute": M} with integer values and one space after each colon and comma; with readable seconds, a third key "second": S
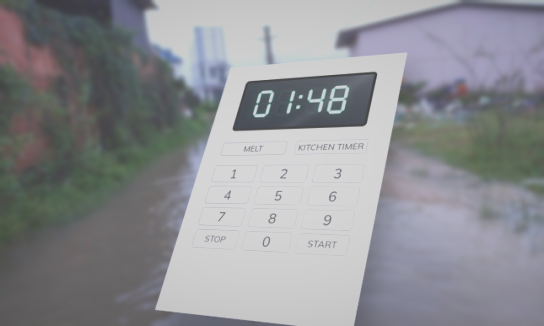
{"hour": 1, "minute": 48}
